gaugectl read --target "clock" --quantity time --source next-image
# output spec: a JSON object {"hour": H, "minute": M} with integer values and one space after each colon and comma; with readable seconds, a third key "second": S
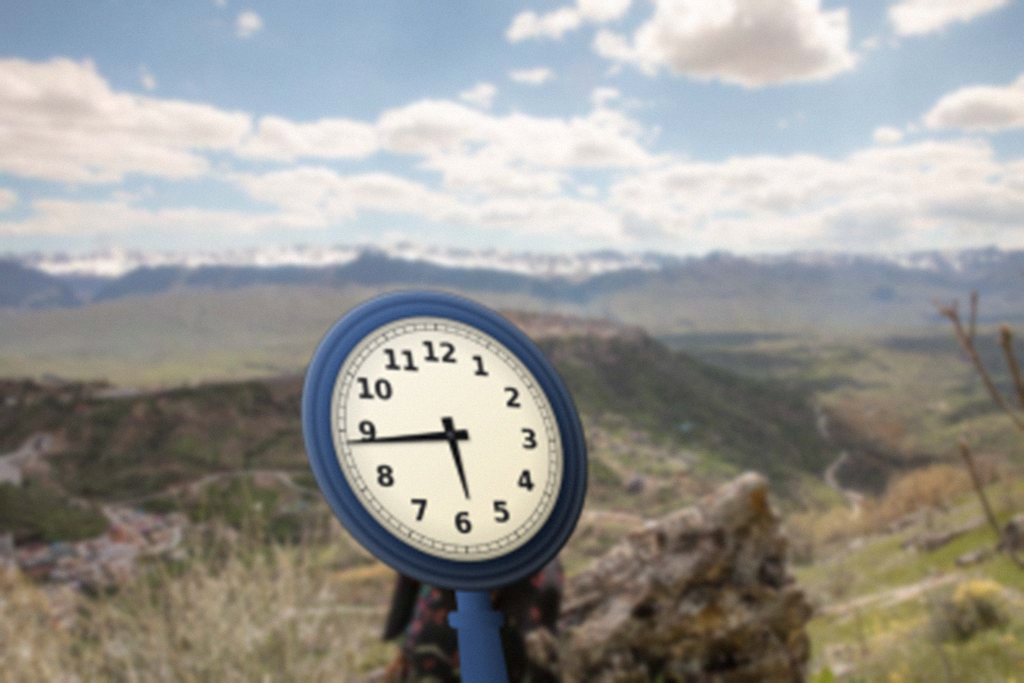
{"hour": 5, "minute": 44}
